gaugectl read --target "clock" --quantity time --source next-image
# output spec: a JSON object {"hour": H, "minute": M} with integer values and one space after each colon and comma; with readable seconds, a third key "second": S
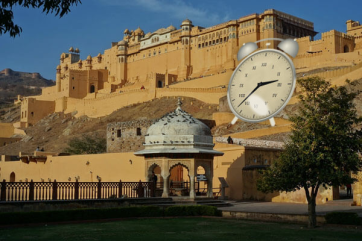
{"hour": 2, "minute": 37}
